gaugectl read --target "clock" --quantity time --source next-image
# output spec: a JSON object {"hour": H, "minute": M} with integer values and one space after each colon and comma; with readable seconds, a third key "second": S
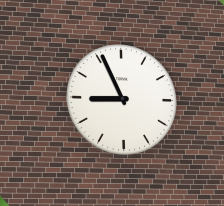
{"hour": 8, "minute": 56}
